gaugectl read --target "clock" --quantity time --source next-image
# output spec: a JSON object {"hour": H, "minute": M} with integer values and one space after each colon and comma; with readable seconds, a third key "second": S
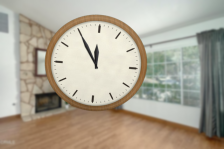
{"hour": 11, "minute": 55}
